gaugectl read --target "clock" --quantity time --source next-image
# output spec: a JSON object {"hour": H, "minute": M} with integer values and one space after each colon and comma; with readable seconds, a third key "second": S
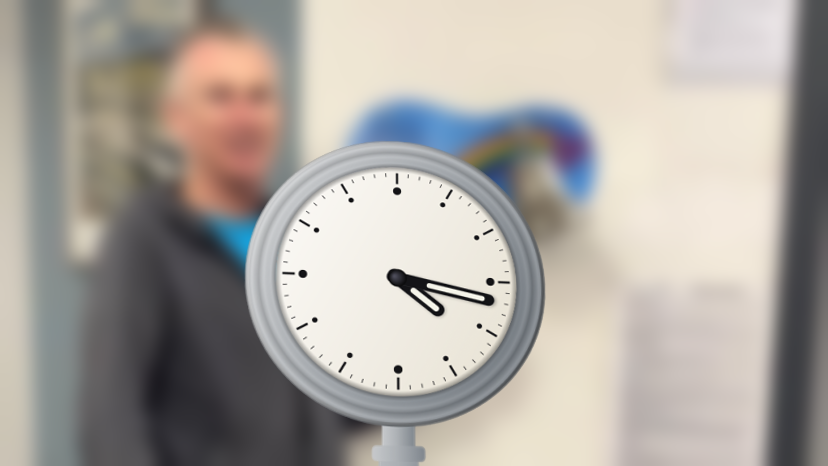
{"hour": 4, "minute": 17}
